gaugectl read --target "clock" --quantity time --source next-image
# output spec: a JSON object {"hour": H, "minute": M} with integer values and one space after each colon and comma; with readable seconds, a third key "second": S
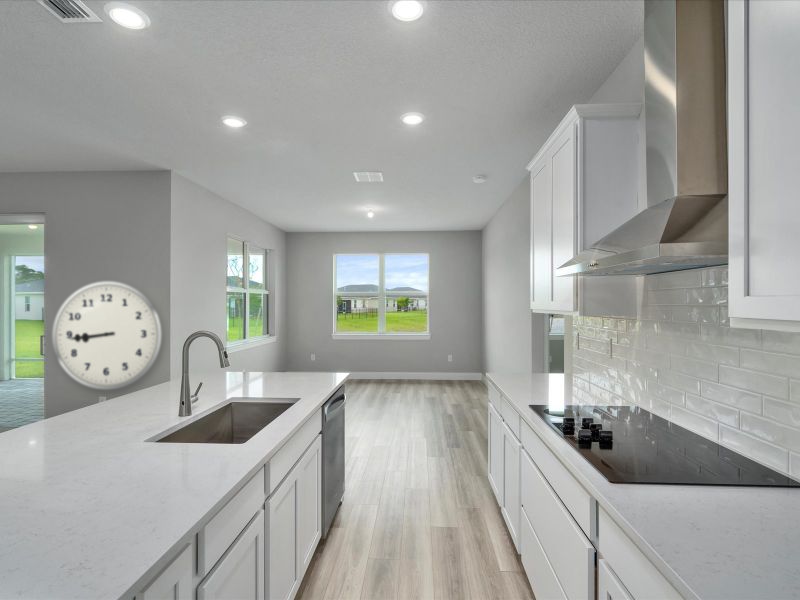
{"hour": 8, "minute": 44}
